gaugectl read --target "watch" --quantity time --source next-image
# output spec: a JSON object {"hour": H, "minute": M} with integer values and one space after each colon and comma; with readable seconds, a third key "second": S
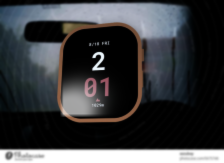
{"hour": 2, "minute": 1}
